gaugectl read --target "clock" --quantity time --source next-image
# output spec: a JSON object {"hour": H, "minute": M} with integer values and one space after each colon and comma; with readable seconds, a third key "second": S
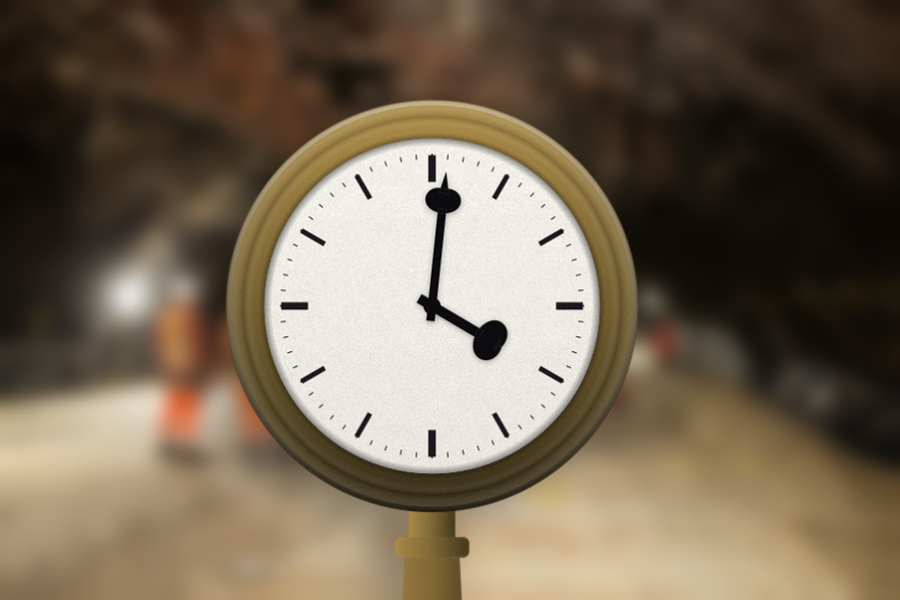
{"hour": 4, "minute": 1}
